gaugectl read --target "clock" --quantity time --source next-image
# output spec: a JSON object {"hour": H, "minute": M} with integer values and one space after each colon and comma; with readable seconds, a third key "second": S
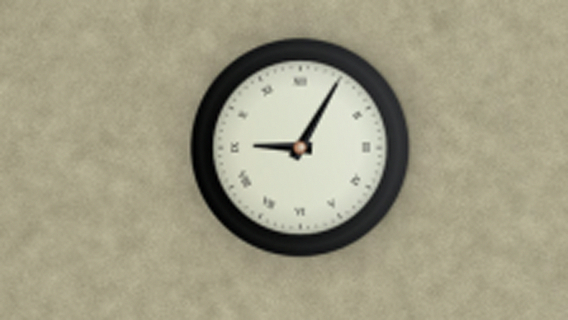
{"hour": 9, "minute": 5}
